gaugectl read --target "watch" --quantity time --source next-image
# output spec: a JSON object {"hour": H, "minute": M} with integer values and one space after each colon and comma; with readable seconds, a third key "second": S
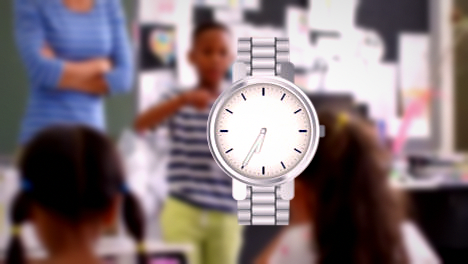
{"hour": 6, "minute": 35}
